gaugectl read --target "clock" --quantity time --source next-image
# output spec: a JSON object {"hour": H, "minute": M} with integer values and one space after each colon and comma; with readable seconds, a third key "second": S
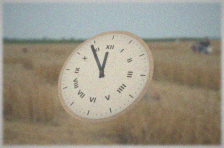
{"hour": 11, "minute": 54}
